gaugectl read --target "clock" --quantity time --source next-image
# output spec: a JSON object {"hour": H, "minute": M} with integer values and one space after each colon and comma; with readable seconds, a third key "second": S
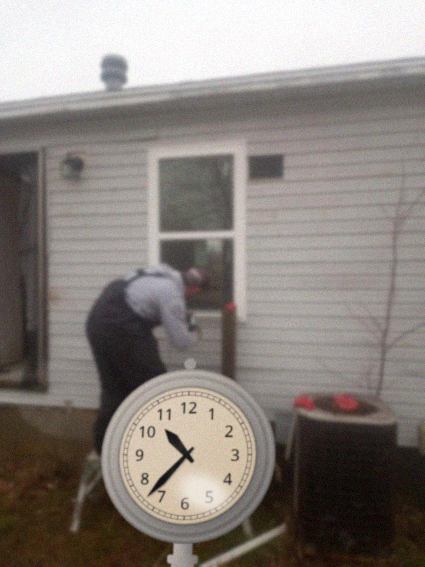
{"hour": 10, "minute": 37}
